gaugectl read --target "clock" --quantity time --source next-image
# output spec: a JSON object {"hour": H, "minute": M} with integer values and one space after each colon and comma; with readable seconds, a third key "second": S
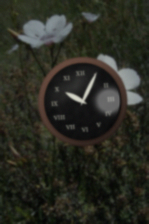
{"hour": 10, "minute": 5}
